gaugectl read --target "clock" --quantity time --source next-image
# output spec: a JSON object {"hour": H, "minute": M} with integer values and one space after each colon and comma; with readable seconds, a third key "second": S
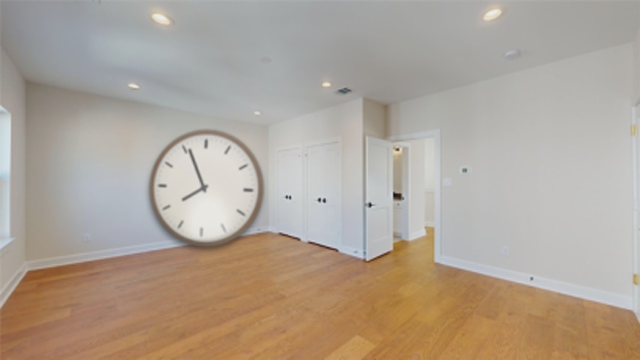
{"hour": 7, "minute": 56}
